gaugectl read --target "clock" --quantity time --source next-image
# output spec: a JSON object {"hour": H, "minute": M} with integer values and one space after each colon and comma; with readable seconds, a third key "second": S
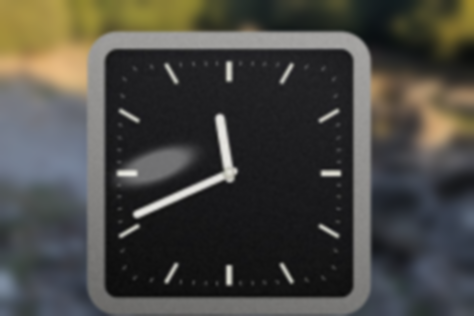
{"hour": 11, "minute": 41}
